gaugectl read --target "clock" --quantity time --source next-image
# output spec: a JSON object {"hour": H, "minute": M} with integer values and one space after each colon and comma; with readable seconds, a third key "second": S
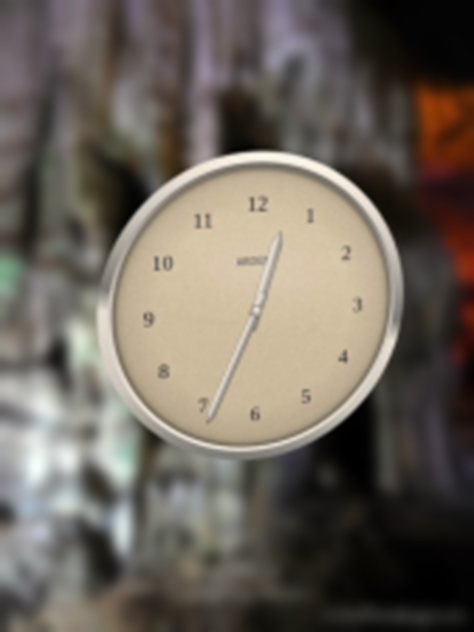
{"hour": 12, "minute": 34}
